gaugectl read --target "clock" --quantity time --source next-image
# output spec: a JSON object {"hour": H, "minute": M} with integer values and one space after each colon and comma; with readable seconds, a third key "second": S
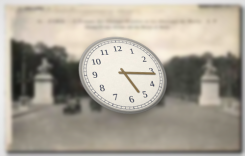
{"hour": 5, "minute": 16}
